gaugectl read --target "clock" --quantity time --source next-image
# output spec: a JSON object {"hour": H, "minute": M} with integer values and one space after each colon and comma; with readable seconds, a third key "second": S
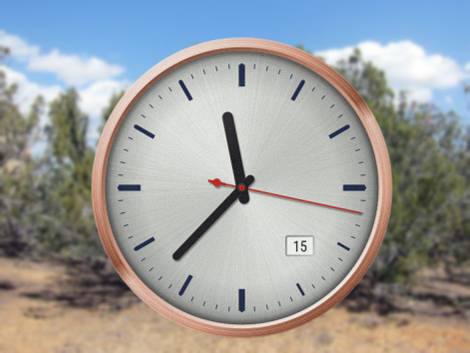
{"hour": 11, "minute": 37, "second": 17}
